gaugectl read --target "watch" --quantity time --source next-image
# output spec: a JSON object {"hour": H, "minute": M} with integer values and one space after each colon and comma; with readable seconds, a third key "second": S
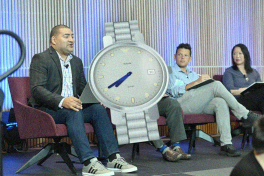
{"hour": 7, "minute": 40}
